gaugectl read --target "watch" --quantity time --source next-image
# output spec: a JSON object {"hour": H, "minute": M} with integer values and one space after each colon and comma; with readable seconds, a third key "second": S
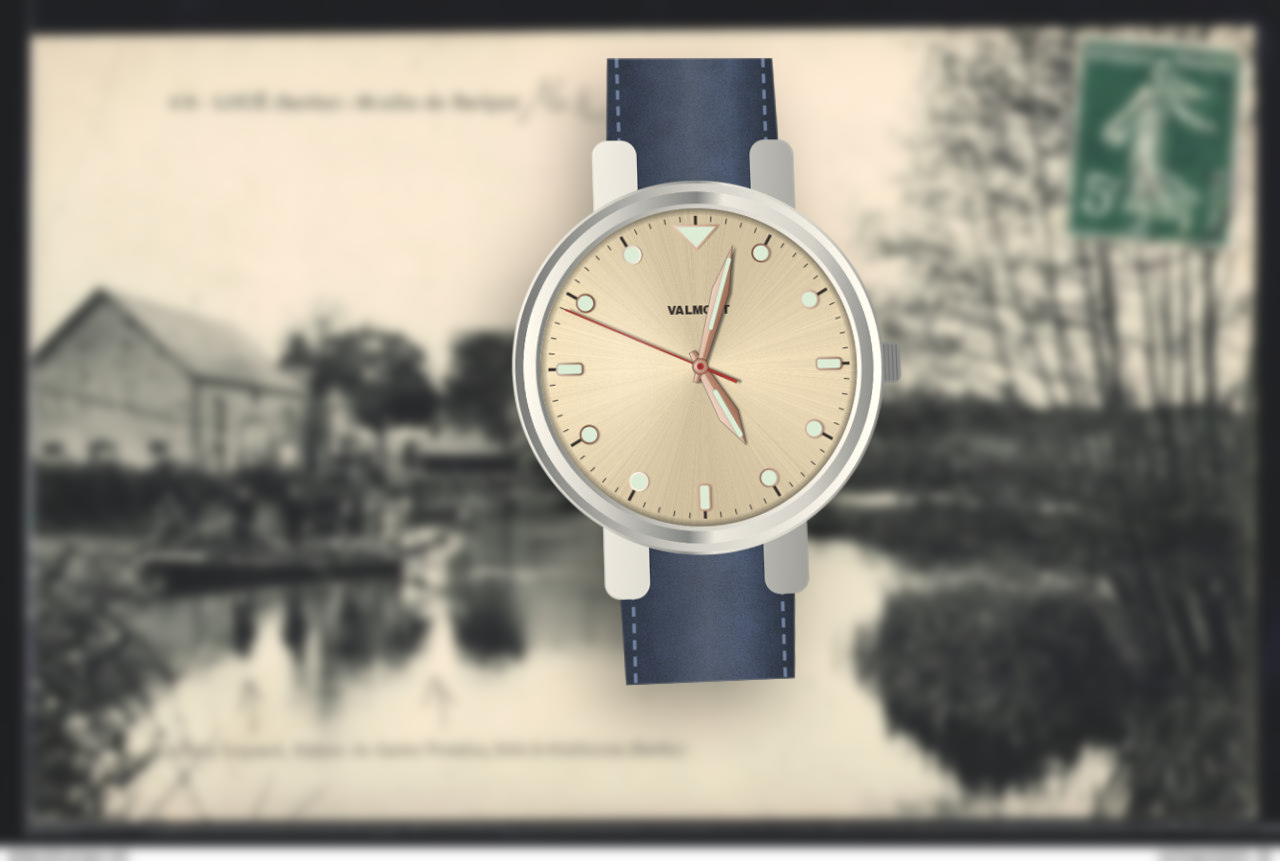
{"hour": 5, "minute": 2, "second": 49}
